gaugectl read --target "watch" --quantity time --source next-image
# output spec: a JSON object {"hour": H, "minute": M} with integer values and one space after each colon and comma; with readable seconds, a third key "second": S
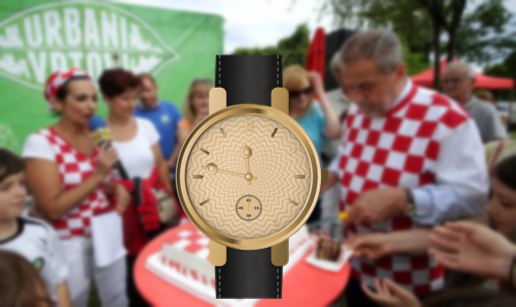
{"hour": 11, "minute": 47}
